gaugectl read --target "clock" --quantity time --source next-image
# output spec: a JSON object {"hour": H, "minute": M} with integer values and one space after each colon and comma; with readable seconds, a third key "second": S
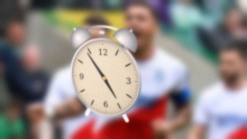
{"hour": 4, "minute": 54}
